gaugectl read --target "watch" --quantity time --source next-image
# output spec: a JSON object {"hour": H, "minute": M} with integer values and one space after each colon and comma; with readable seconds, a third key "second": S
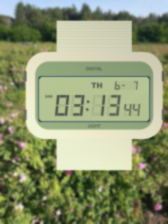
{"hour": 3, "minute": 13, "second": 44}
